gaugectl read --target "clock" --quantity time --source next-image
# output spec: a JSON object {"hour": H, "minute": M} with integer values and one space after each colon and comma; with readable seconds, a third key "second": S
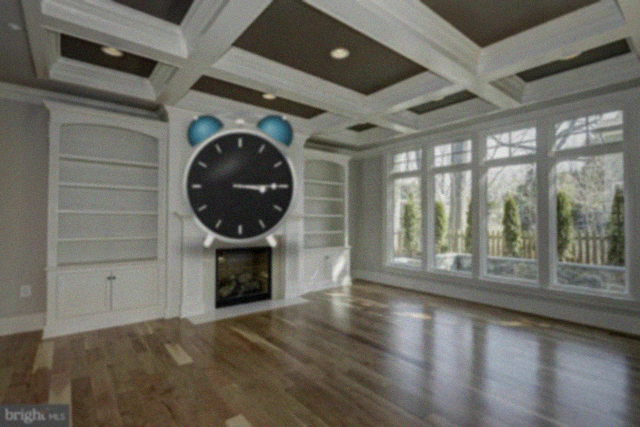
{"hour": 3, "minute": 15}
